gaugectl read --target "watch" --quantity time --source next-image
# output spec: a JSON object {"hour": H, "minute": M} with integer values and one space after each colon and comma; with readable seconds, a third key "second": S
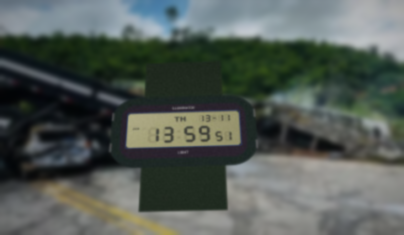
{"hour": 13, "minute": 59, "second": 51}
